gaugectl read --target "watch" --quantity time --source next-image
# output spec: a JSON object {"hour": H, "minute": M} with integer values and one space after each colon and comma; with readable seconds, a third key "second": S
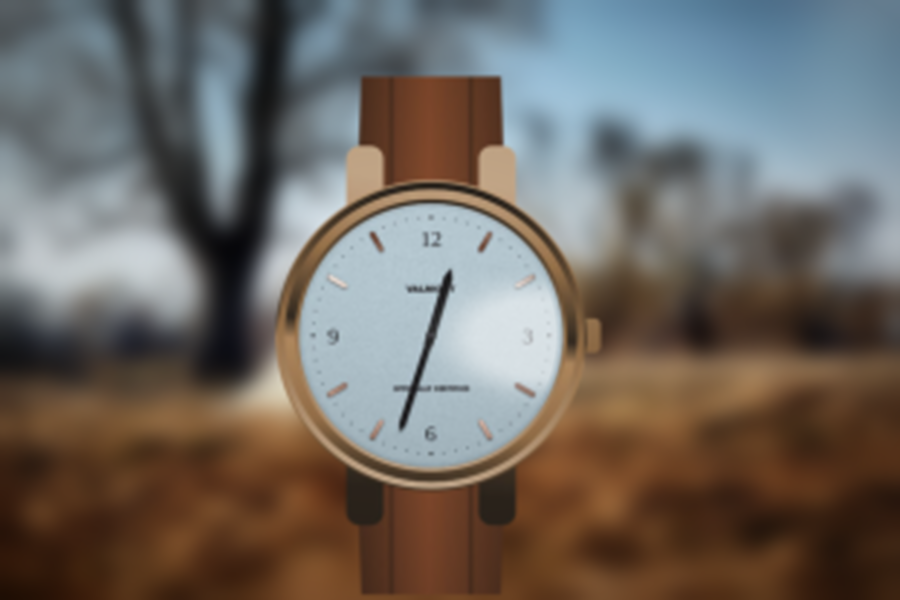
{"hour": 12, "minute": 33}
